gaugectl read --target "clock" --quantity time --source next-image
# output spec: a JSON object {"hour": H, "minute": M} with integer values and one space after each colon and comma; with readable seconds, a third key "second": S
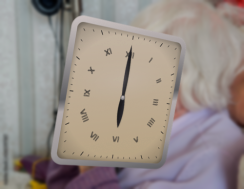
{"hour": 6, "minute": 0}
